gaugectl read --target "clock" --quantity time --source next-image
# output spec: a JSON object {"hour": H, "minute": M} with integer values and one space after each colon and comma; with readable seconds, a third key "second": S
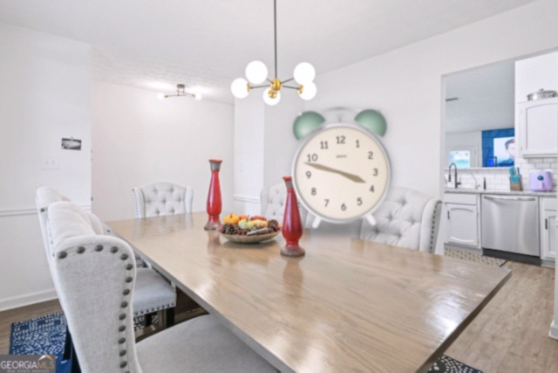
{"hour": 3, "minute": 48}
